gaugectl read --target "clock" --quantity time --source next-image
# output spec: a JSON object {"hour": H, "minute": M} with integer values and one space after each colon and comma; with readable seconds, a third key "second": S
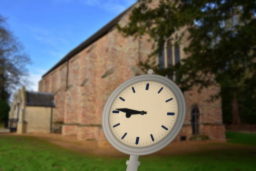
{"hour": 8, "minute": 46}
